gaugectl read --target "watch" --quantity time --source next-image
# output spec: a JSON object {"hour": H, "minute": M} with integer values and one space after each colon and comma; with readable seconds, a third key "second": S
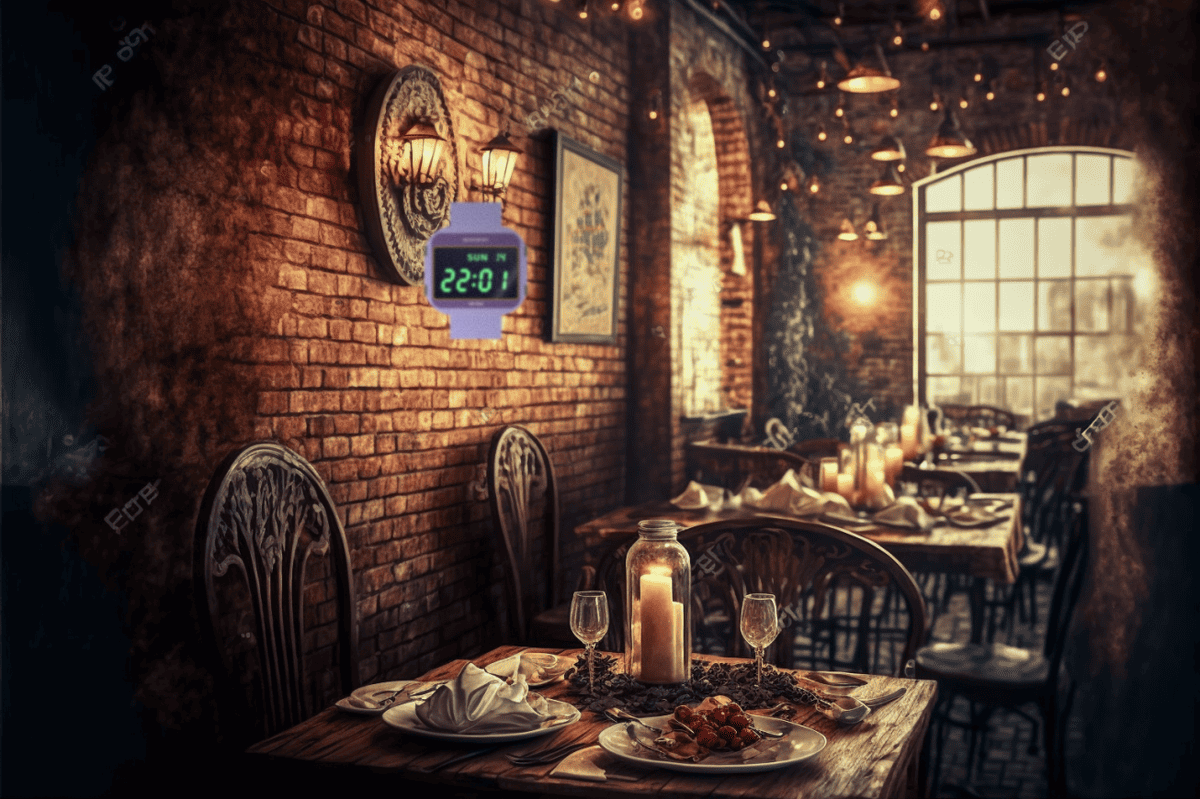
{"hour": 22, "minute": 1}
